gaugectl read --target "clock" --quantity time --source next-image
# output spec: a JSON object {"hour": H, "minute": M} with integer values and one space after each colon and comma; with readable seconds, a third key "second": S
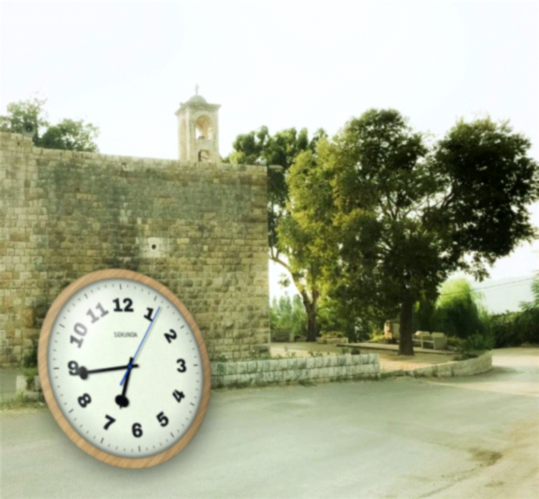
{"hour": 6, "minute": 44, "second": 6}
